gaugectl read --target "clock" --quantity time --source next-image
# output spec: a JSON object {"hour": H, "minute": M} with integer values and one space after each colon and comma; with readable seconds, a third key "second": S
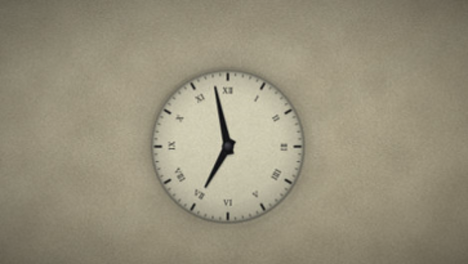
{"hour": 6, "minute": 58}
